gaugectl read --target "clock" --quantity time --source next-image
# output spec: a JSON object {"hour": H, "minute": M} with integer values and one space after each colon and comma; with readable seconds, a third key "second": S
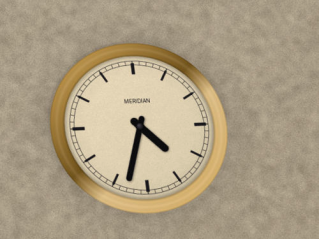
{"hour": 4, "minute": 33}
